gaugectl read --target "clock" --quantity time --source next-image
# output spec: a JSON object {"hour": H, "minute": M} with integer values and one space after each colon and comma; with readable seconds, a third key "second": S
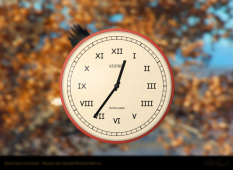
{"hour": 12, "minute": 36}
